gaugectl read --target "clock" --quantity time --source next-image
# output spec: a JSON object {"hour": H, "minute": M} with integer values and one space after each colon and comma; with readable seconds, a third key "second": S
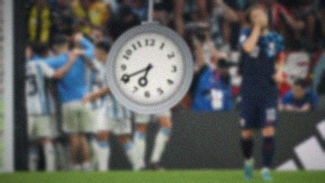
{"hour": 6, "minute": 41}
